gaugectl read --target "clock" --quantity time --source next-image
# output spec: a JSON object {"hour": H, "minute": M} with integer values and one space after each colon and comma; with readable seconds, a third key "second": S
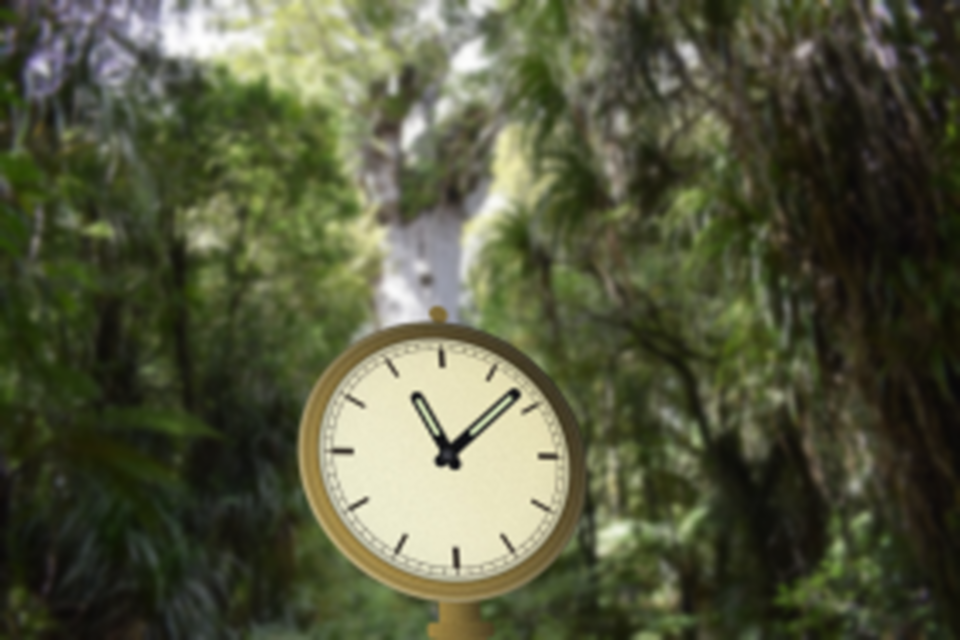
{"hour": 11, "minute": 8}
